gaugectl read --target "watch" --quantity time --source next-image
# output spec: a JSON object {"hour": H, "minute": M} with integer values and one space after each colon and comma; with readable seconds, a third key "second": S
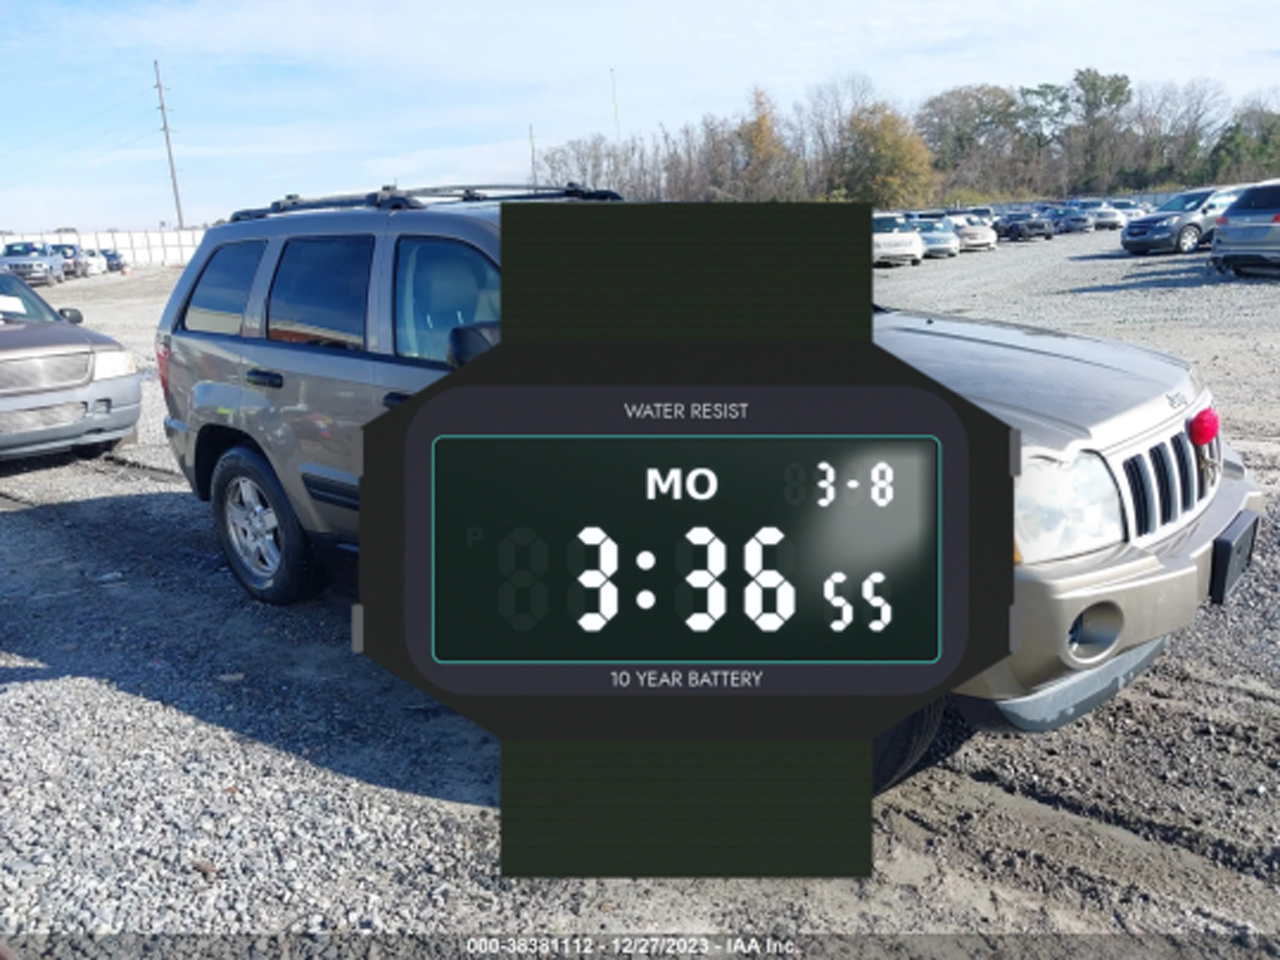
{"hour": 3, "minute": 36, "second": 55}
